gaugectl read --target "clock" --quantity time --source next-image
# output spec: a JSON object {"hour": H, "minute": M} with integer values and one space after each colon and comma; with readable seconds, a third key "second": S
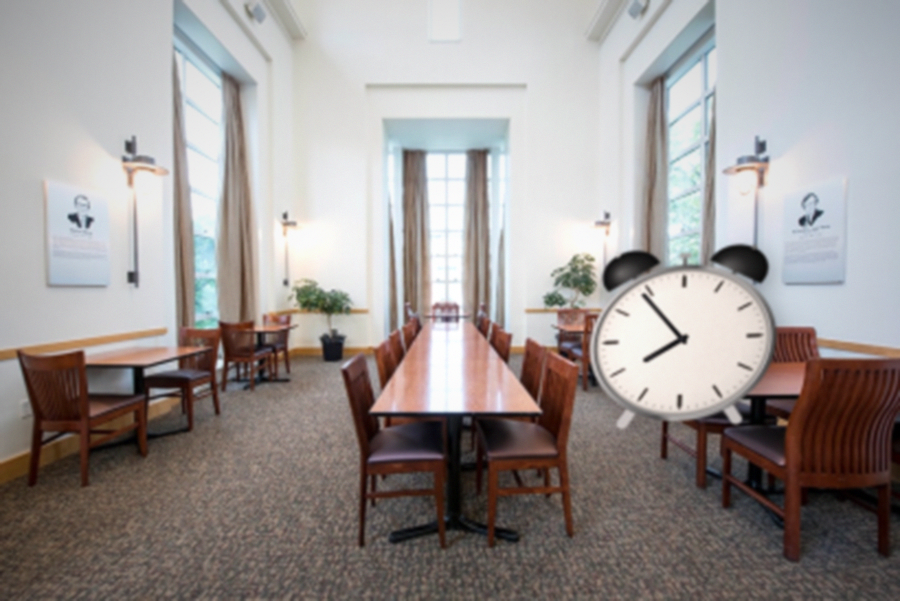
{"hour": 7, "minute": 54}
